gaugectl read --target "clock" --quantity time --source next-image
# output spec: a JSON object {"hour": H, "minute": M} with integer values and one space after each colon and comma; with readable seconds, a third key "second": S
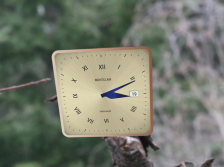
{"hour": 3, "minute": 11}
